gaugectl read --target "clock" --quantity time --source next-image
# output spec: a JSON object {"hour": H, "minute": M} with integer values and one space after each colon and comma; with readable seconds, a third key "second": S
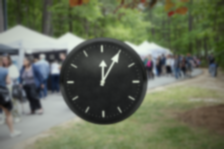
{"hour": 12, "minute": 5}
